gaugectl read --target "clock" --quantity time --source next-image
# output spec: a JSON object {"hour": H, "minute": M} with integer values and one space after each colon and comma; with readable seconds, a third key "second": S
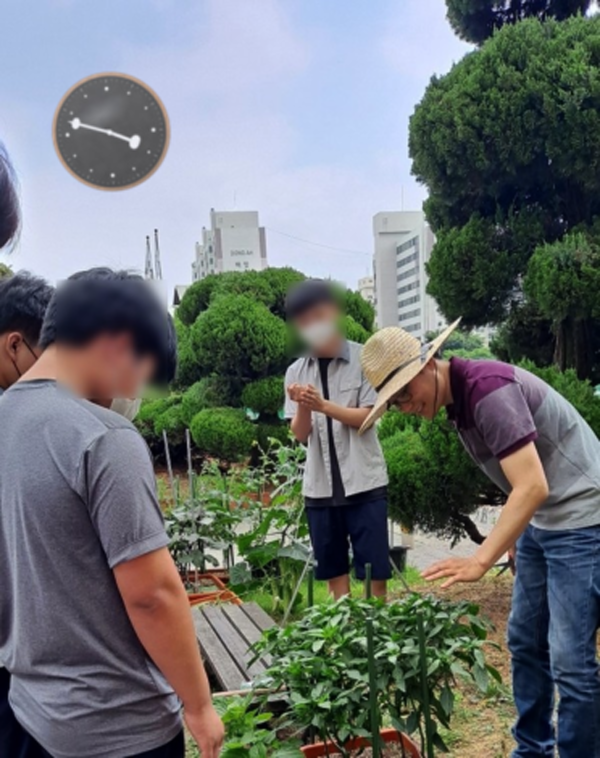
{"hour": 3, "minute": 48}
